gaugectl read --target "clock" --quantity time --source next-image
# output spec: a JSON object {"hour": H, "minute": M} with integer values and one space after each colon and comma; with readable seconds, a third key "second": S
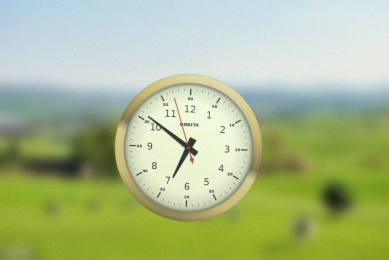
{"hour": 6, "minute": 50, "second": 57}
